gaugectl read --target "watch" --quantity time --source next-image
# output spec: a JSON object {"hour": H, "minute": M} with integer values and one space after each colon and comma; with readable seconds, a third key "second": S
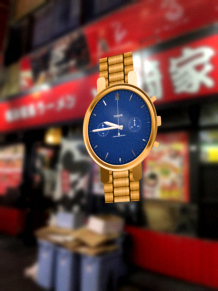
{"hour": 9, "minute": 45}
